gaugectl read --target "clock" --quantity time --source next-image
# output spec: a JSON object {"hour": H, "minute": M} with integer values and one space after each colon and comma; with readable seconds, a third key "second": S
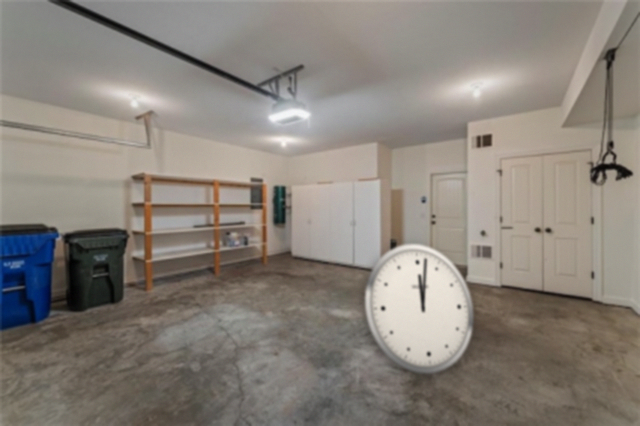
{"hour": 12, "minute": 2}
